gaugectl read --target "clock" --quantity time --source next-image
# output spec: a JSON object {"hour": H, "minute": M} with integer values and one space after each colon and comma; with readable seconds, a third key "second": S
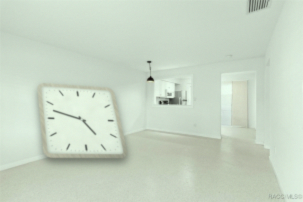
{"hour": 4, "minute": 48}
